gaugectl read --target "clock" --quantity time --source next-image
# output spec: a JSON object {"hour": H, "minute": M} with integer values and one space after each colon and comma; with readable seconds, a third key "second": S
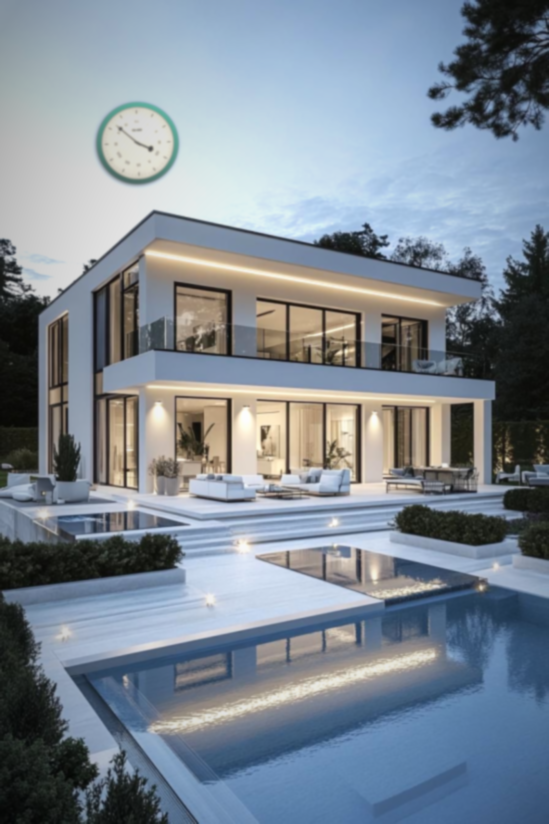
{"hour": 3, "minute": 52}
